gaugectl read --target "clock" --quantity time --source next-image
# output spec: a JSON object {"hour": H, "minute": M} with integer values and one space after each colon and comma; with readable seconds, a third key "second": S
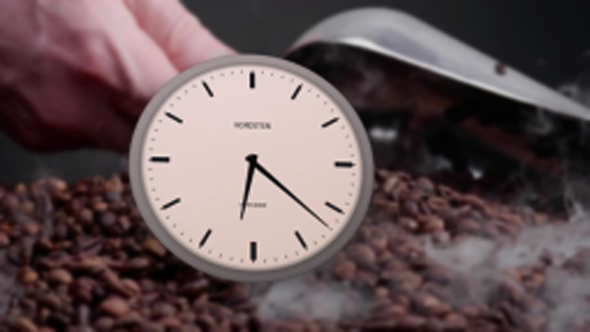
{"hour": 6, "minute": 22}
